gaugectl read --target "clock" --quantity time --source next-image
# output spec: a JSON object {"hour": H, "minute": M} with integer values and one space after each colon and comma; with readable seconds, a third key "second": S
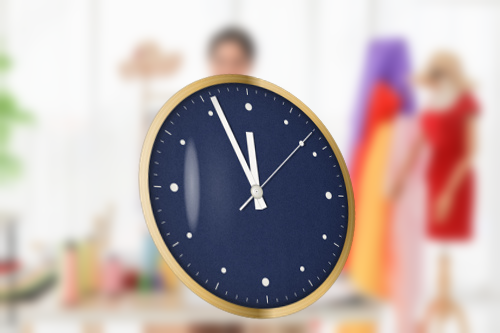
{"hour": 11, "minute": 56, "second": 8}
